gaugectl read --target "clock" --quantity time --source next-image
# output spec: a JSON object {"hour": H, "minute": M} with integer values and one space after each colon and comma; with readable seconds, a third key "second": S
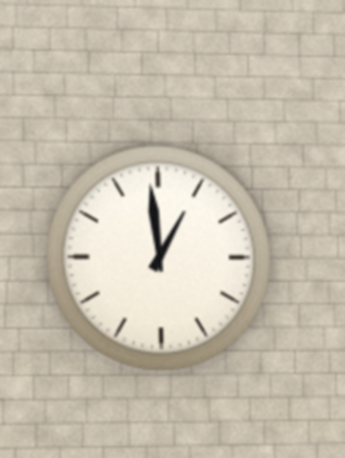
{"hour": 12, "minute": 59}
